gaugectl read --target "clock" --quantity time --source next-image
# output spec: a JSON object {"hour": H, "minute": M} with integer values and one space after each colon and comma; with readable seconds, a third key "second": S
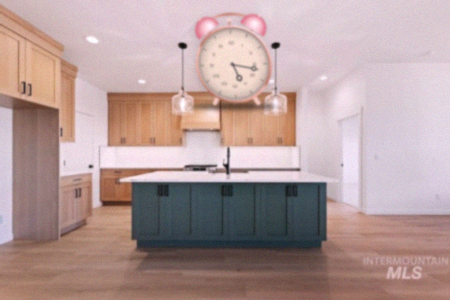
{"hour": 5, "minute": 17}
